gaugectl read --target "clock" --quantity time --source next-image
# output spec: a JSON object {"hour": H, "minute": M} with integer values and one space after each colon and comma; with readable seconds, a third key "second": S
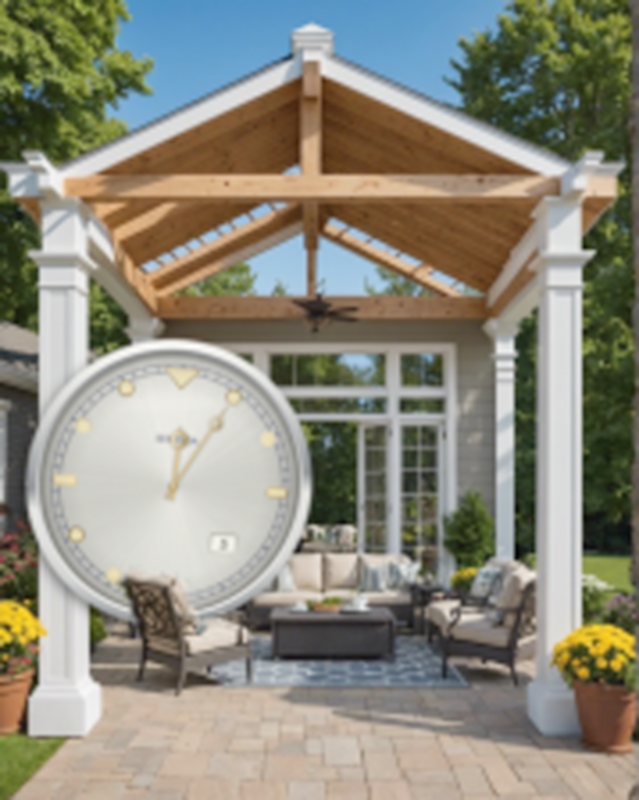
{"hour": 12, "minute": 5}
